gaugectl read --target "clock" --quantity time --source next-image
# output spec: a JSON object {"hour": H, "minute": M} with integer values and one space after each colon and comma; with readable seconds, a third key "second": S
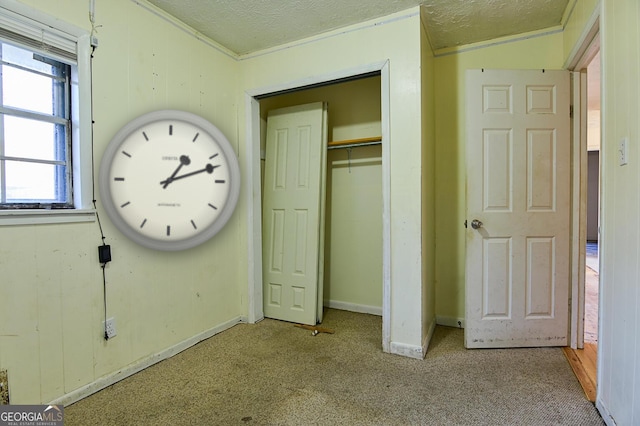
{"hour": 1, "minute": 12}
